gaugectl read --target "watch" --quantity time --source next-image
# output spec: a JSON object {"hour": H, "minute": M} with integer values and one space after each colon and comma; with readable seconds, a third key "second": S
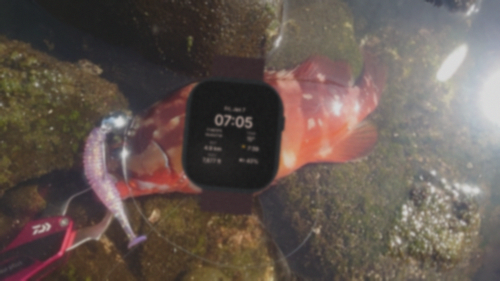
{"hour": 7, "minute": 5}
